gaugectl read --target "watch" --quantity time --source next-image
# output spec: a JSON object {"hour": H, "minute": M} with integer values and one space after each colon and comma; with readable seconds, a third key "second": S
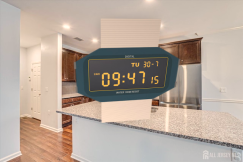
{"hour": 9, "minute": 47, "second": 15}
